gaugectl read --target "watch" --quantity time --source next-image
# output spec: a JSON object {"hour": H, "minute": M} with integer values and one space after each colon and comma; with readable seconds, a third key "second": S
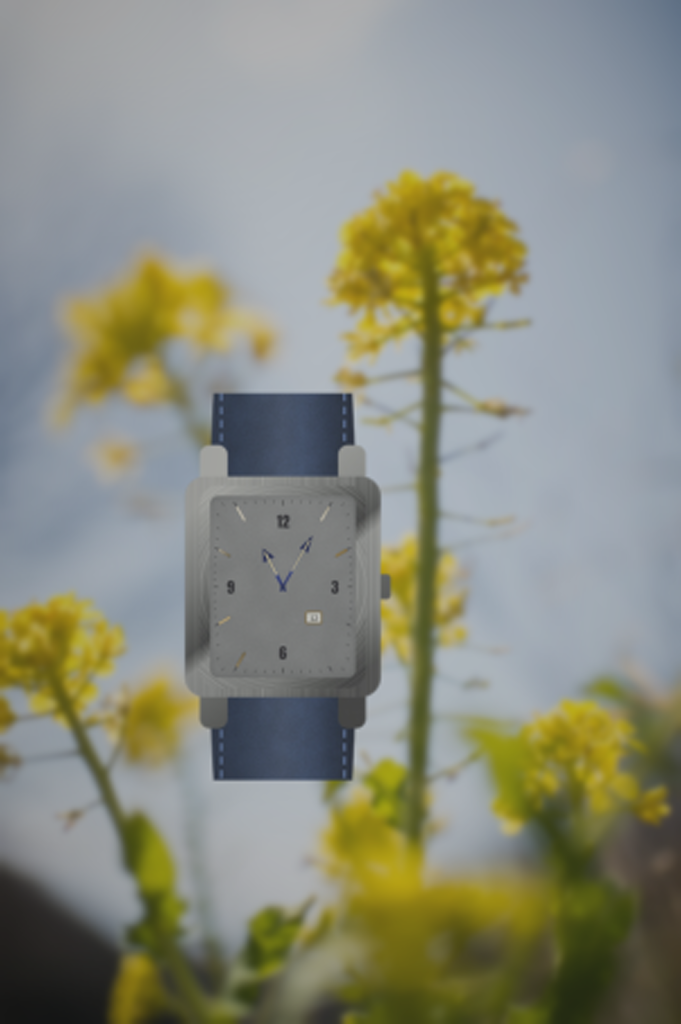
{"hour": 11, "minute": 5}
